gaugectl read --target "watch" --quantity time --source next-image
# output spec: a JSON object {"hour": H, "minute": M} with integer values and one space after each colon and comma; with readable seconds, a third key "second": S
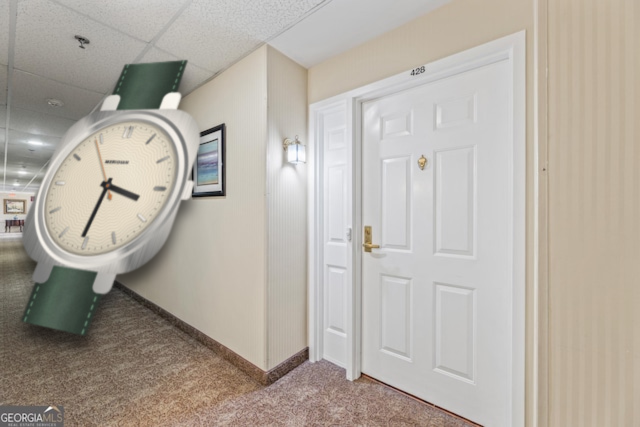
{"hour": 3, "minute": 30, "second": 54}
